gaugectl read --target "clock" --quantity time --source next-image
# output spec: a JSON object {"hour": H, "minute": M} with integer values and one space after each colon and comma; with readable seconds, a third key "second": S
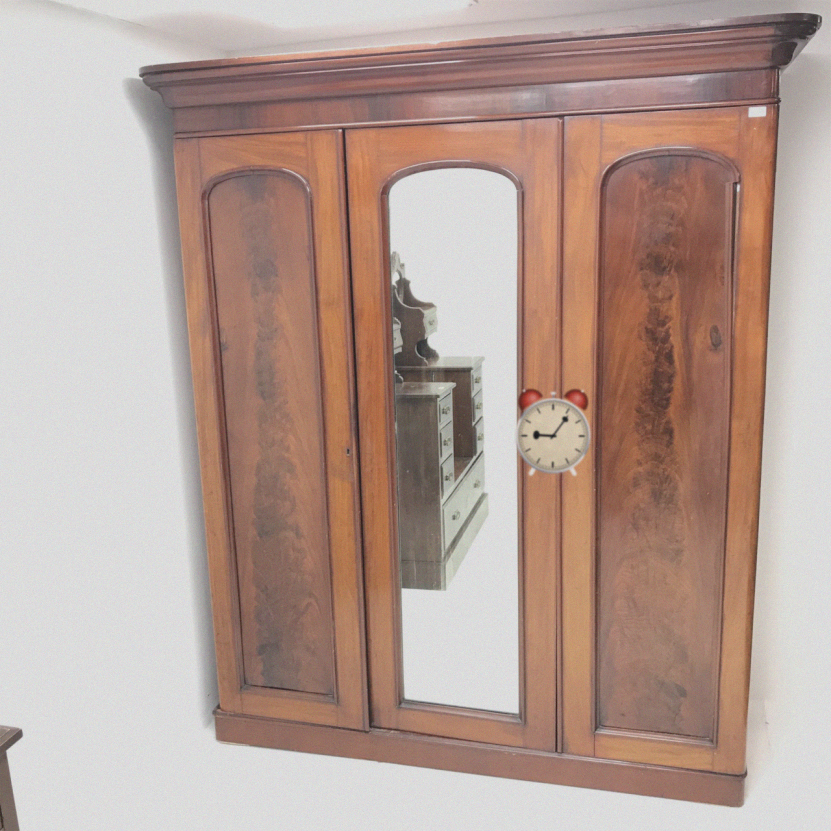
{"hour": 9, "minute": 6}
